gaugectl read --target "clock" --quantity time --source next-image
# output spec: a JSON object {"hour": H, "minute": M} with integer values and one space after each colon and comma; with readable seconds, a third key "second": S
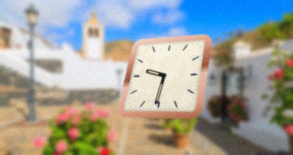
{"hour": 9, "minute": 31}
